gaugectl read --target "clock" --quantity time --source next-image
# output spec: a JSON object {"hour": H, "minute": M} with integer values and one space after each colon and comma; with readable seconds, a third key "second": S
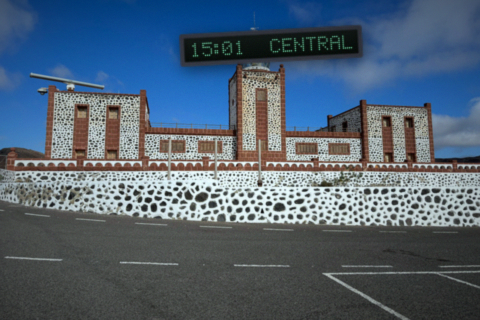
{"hour": 15, "minute": 1}
